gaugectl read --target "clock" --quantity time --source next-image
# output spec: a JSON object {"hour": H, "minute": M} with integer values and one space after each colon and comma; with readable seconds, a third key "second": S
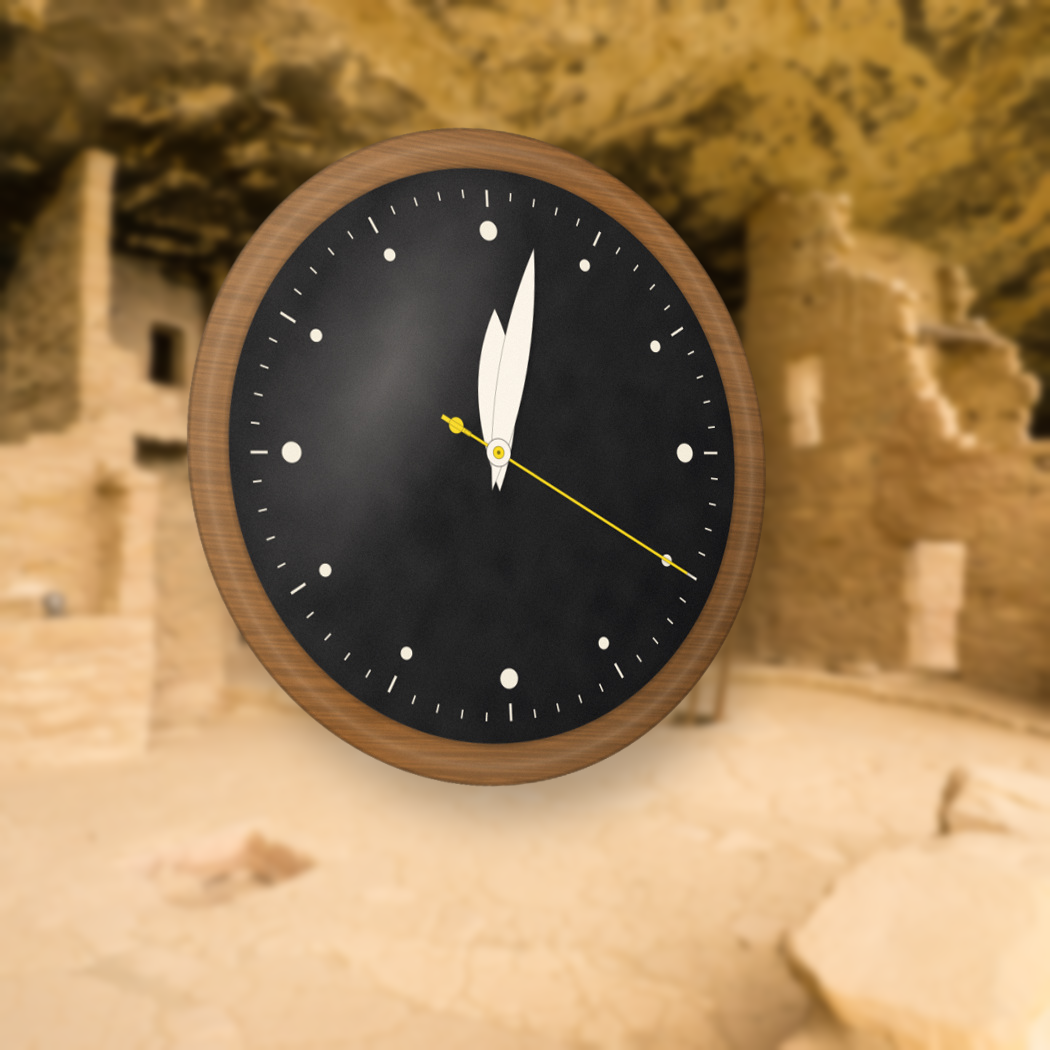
{"hour": 12, "minute": 2, "second": 20}
